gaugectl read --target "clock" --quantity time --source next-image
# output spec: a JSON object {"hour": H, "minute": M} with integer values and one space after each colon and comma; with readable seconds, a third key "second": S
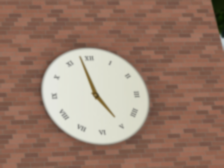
{"hour": 4, "minute": 58}
